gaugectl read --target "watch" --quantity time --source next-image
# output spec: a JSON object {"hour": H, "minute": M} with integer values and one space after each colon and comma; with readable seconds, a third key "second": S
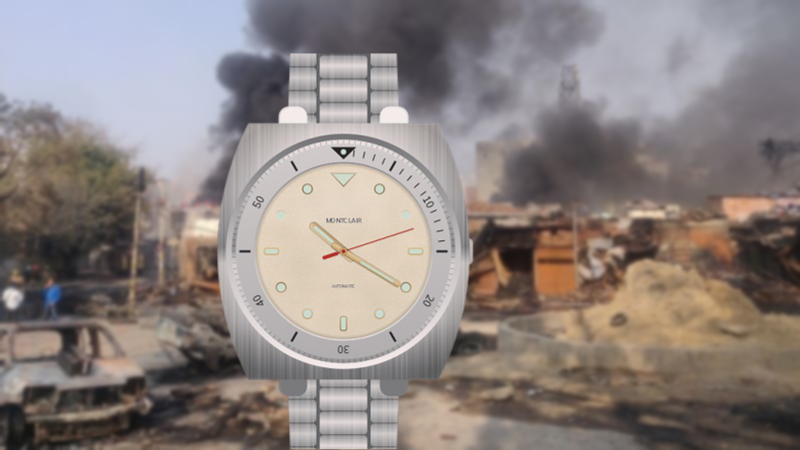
{"hour": 10, "minute": 20, "second": 12}
